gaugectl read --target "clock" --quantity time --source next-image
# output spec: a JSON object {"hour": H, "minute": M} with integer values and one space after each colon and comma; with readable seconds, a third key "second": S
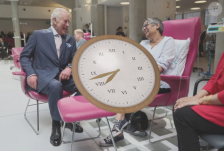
{"hour": 7, "minute": 43}
